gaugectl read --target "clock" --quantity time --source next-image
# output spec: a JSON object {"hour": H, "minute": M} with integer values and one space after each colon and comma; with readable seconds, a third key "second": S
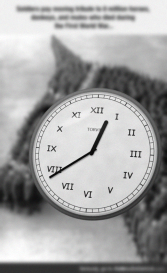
{"hour": 12, "minute": 39}
